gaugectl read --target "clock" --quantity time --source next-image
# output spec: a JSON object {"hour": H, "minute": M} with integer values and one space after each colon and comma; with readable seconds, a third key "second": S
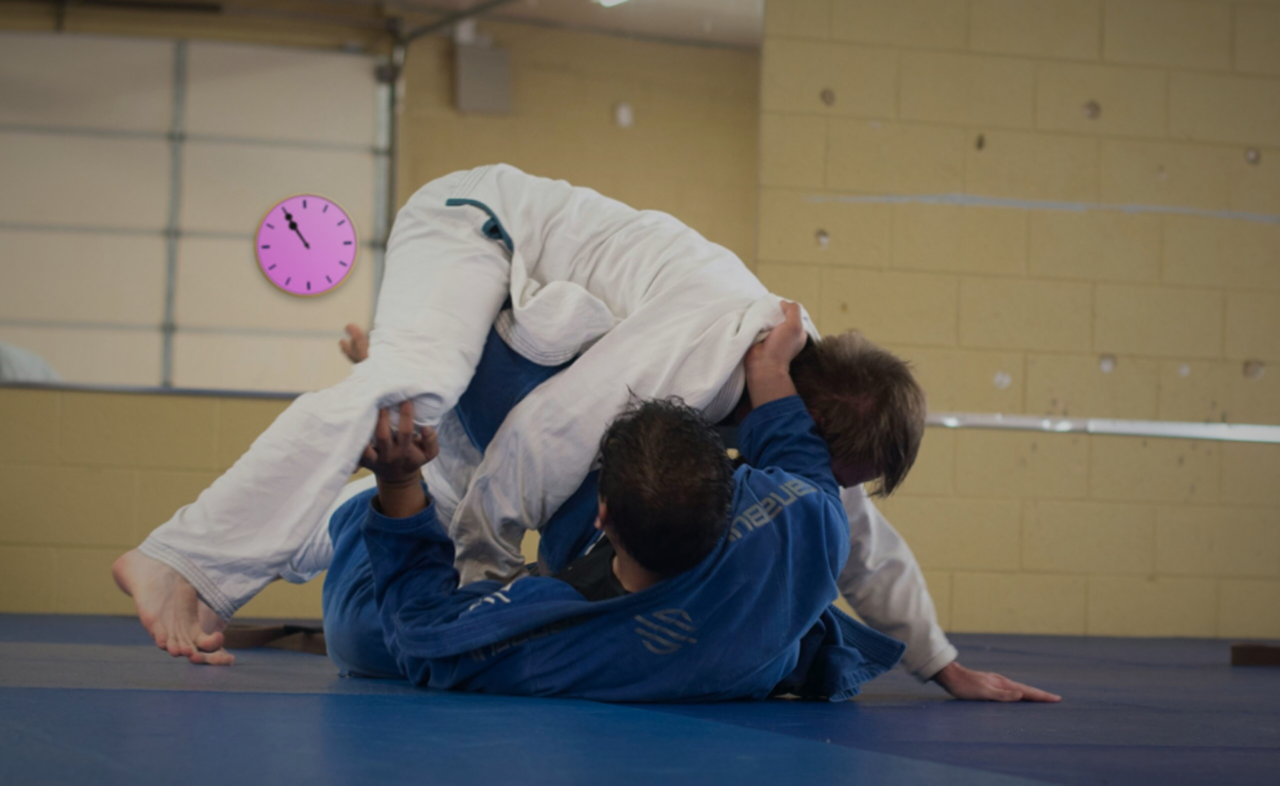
{"hour": 10, "minute": 55}
